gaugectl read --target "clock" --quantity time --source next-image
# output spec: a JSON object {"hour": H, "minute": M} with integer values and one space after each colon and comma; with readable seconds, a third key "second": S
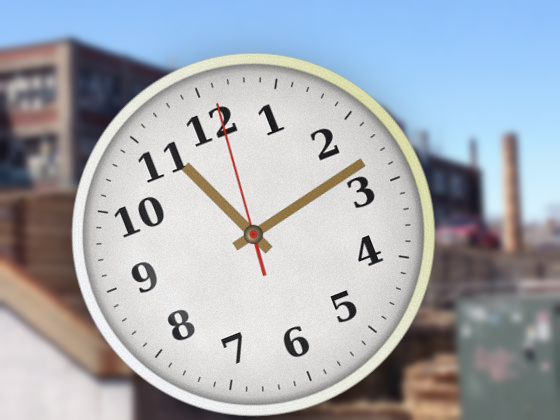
{"hour": 11, "minute": 13, "second": 1}
